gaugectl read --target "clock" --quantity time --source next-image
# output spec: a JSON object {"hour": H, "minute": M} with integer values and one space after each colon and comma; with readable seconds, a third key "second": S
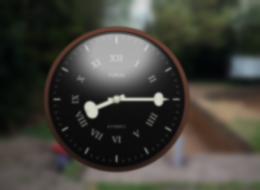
{"hour": 8, "minute": 15}
